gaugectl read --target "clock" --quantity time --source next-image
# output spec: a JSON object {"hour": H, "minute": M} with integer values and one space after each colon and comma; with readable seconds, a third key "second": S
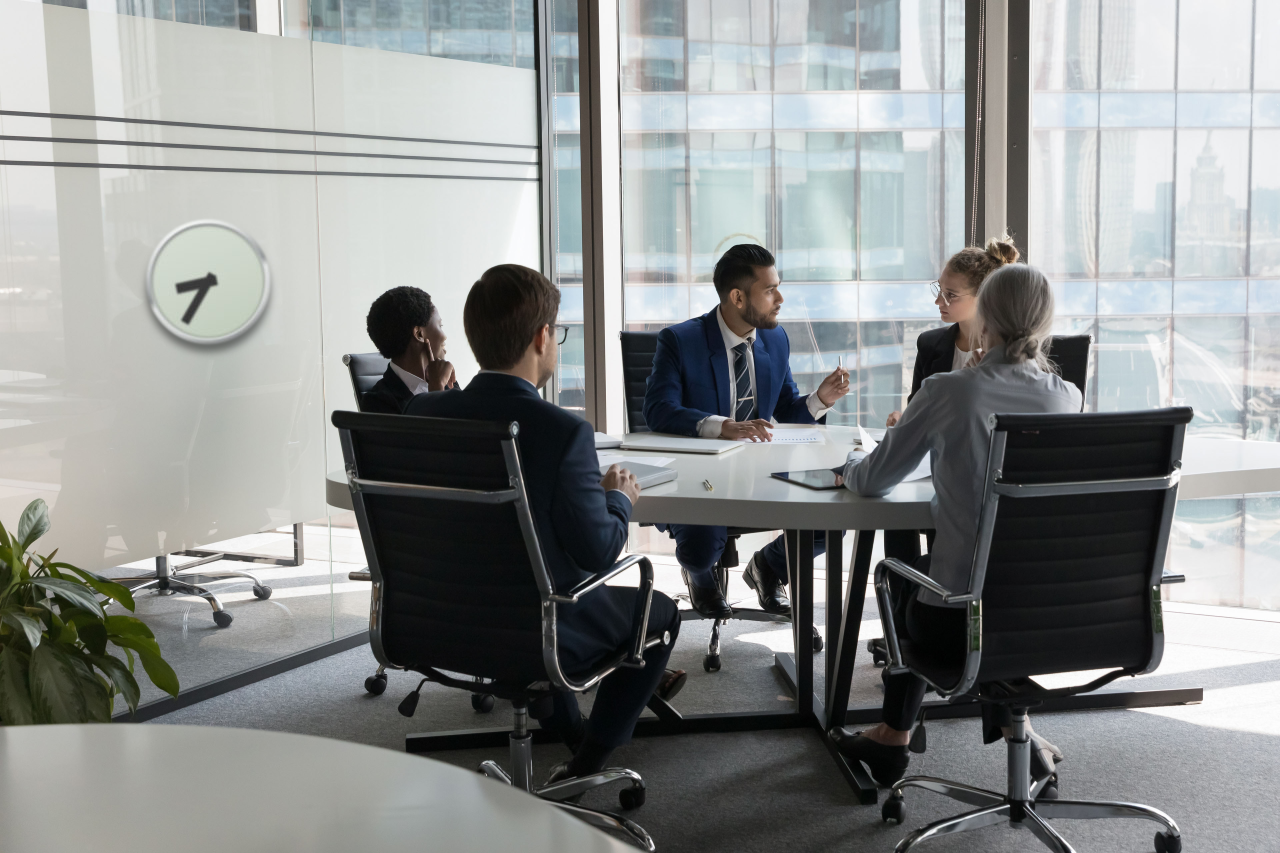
{"hour": 8, "minute": 35}
